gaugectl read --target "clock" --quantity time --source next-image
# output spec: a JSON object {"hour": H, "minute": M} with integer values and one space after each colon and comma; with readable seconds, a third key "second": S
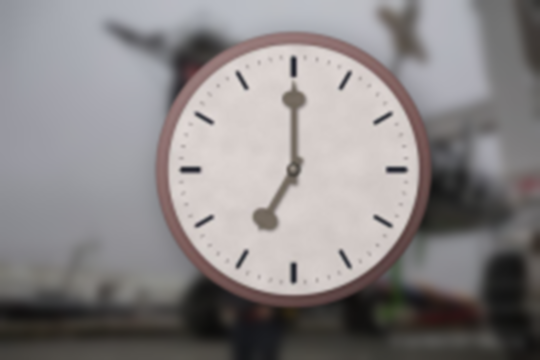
{"hour": 7, "minute": 0}
